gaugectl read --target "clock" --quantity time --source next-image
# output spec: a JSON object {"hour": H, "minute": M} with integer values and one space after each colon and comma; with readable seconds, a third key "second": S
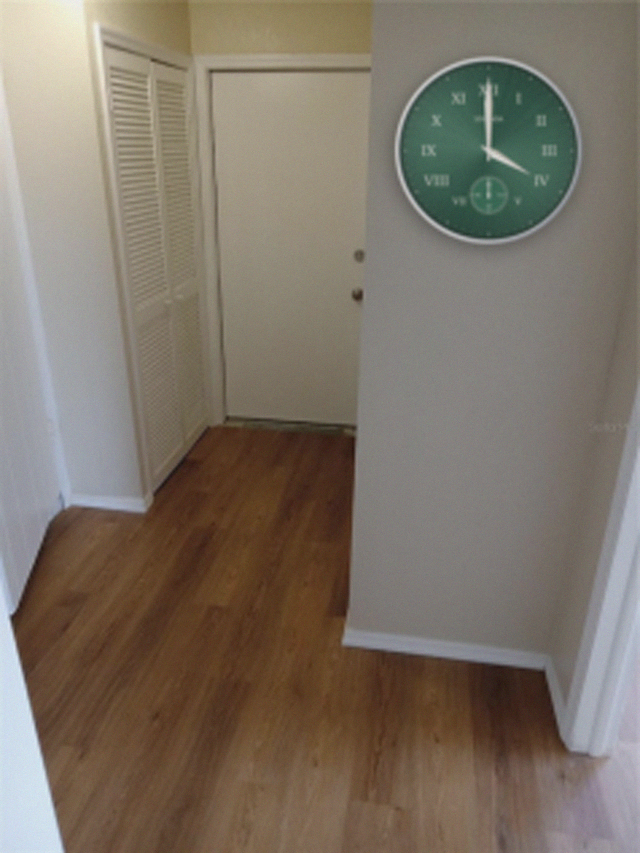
{"hour": 4, "minute": 0}
